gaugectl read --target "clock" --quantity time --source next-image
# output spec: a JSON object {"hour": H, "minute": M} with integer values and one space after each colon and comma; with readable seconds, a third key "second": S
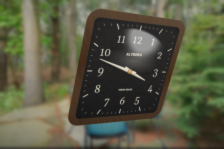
{"hour": 3, "minute": 48}
